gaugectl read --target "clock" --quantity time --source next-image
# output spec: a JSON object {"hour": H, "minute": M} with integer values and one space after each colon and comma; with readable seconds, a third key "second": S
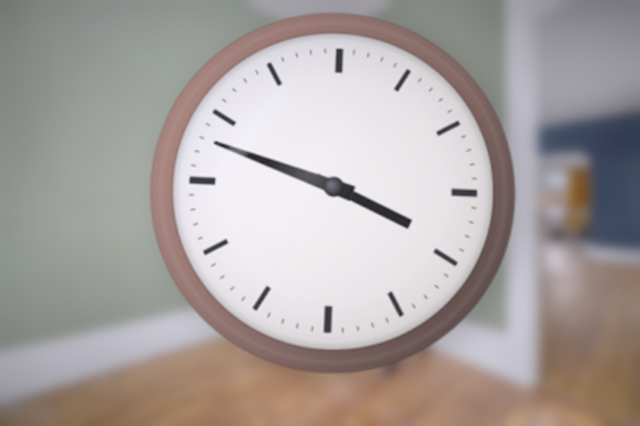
{"hour": 3, "minute": 48}
